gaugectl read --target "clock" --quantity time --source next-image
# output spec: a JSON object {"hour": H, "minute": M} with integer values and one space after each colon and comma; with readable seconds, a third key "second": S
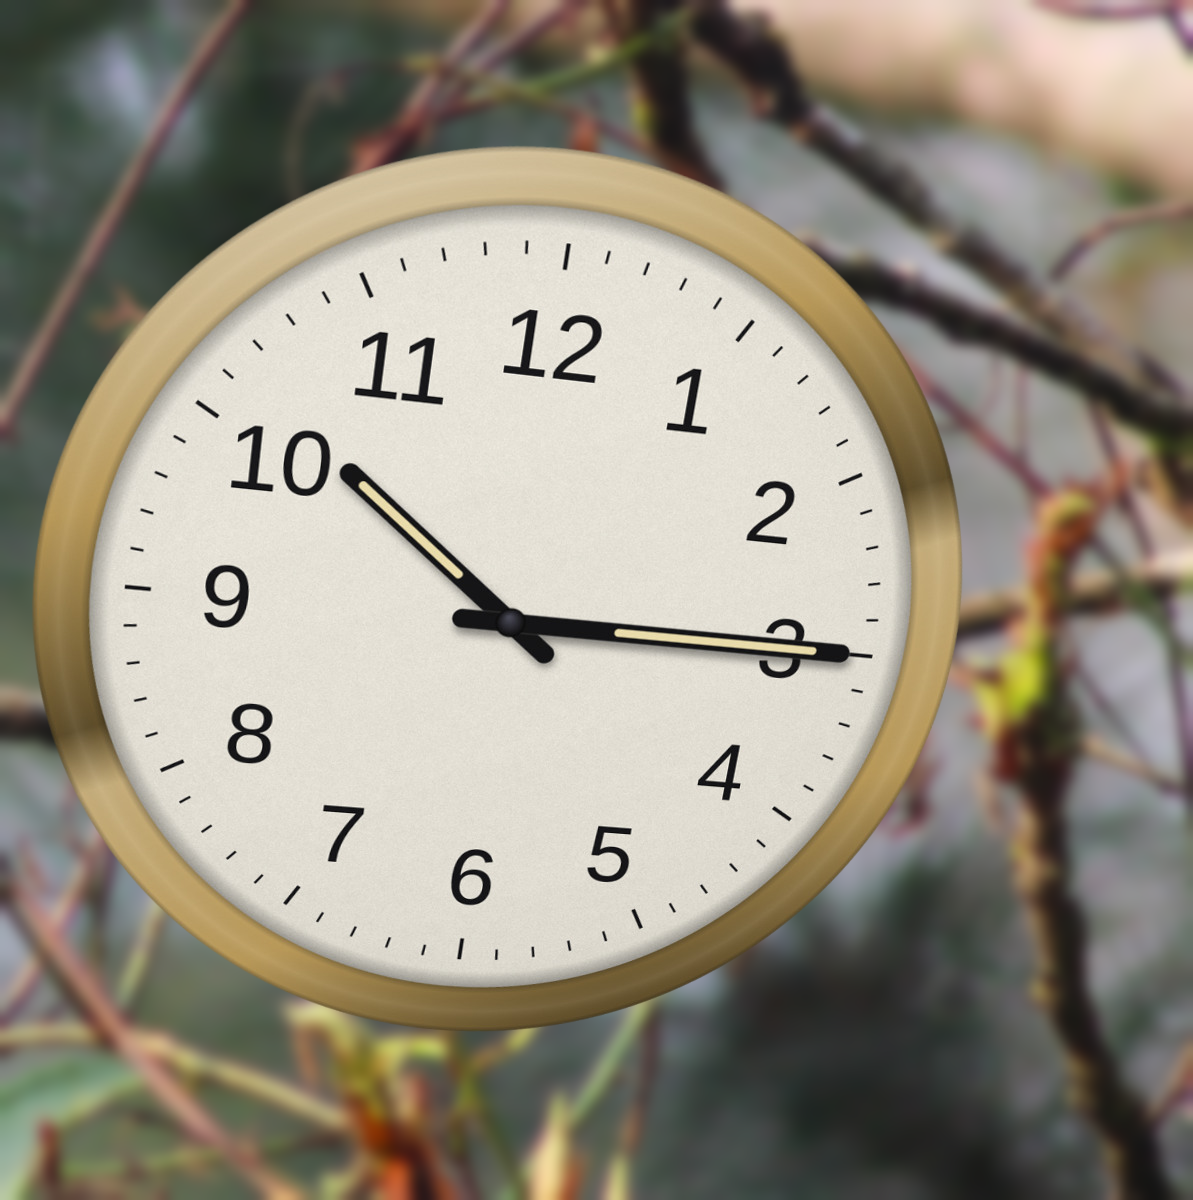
{"hour": 10, "minute": 15}
